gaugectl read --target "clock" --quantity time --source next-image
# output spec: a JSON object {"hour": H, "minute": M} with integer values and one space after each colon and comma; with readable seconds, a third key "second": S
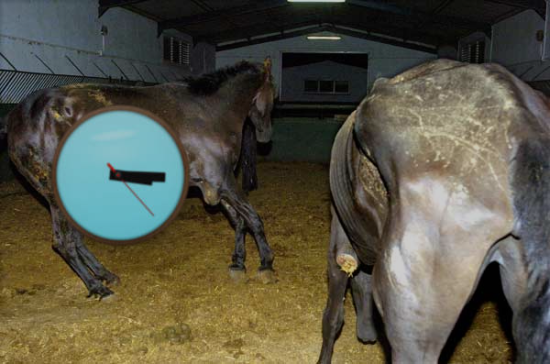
{"hour": 3, "minute": 15, "second": 23}
